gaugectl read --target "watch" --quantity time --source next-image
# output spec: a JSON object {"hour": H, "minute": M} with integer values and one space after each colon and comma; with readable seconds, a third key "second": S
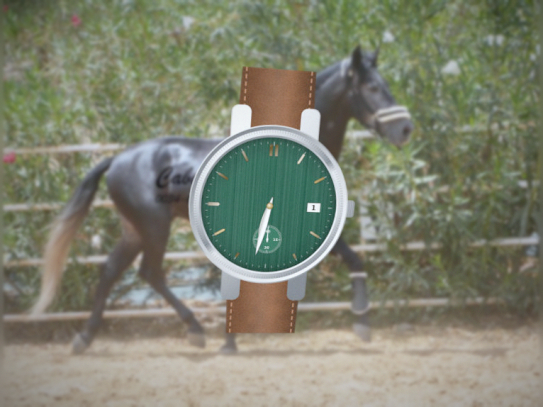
{"hour": 6, "minute": 32}
